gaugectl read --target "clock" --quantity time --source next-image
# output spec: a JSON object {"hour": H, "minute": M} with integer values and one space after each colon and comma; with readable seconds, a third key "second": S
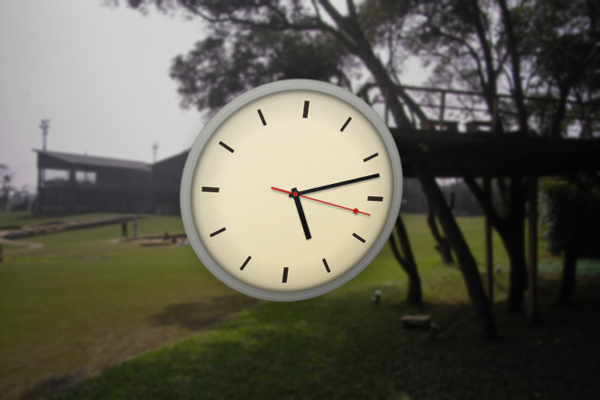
{"hour": 5, "minute": 12, "second": 17}
